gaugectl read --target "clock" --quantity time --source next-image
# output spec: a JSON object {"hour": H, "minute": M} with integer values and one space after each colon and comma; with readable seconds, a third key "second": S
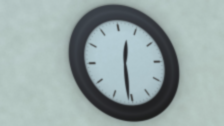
{"hour": 12, "minute": 31}
